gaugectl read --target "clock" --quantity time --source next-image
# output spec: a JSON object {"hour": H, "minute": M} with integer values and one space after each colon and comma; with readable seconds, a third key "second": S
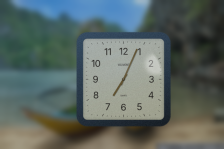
{"hour": 7, "minute": 4}
